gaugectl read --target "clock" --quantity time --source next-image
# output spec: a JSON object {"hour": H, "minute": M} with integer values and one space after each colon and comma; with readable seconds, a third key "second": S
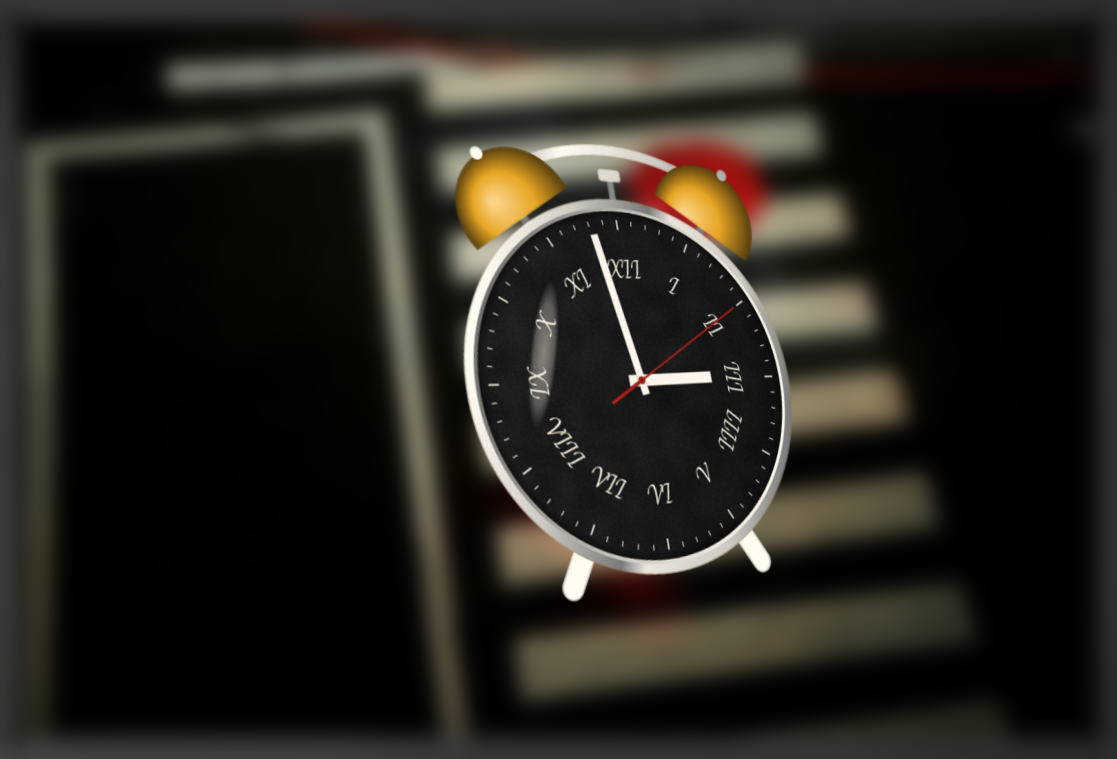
{"hour": 2, "minute": 58, "second": 10}
